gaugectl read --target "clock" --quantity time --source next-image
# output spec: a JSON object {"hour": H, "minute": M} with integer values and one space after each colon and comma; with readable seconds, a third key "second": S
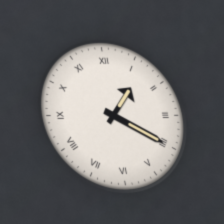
{"hour": 1, "minute": 20}
